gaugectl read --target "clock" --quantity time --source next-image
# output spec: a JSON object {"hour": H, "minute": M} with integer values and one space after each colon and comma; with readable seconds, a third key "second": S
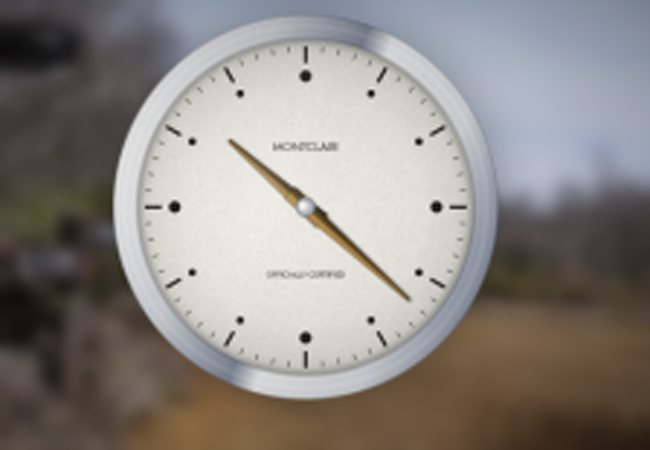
{"hour": 10, "minute": 22}
